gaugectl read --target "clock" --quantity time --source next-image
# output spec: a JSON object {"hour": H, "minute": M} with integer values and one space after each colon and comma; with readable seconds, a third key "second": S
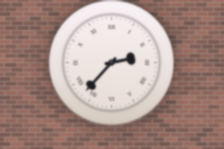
{"hour": 2, "minute": 37}
